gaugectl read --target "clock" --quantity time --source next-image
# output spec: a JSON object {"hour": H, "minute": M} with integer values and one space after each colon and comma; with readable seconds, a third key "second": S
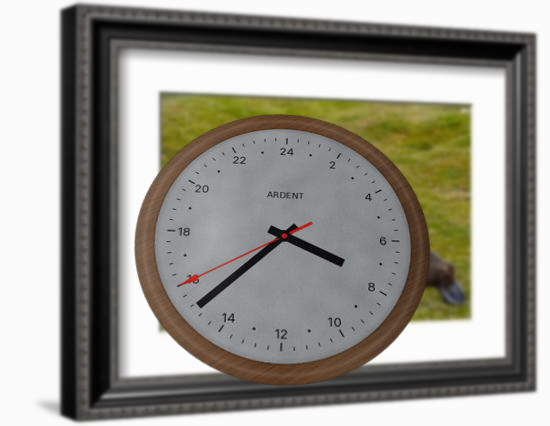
{"hour": 7, "minute": 37, "second": 40}
